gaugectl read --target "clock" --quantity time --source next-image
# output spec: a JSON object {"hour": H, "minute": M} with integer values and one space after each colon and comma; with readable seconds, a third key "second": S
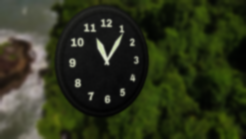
{"hour": 11, "minute": 6}
